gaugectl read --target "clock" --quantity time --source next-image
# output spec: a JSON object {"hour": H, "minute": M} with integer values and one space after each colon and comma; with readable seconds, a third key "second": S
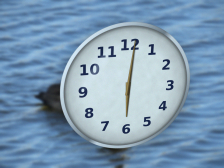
{"hour": 6, "minute": 1}
